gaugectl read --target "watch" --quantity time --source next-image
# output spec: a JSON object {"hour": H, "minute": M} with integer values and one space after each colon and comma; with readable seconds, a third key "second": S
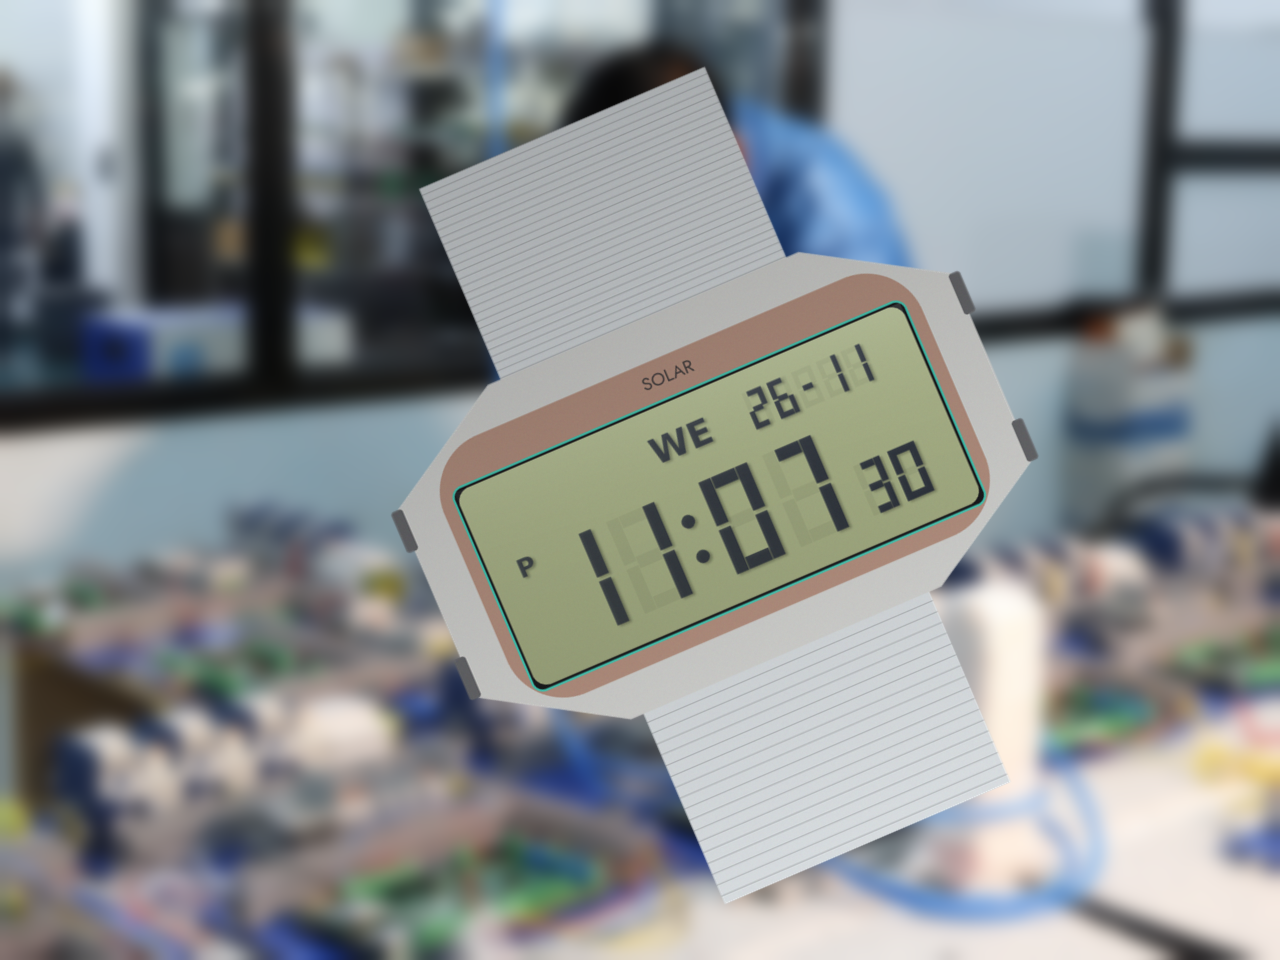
{"hour": 11, "minute": 7, "second": 30}
